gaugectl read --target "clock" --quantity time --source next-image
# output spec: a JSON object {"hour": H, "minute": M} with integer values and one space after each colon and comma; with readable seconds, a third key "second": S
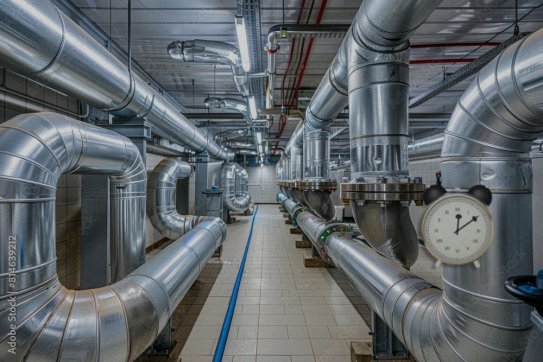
{"hour": 12, "minute": 9}
